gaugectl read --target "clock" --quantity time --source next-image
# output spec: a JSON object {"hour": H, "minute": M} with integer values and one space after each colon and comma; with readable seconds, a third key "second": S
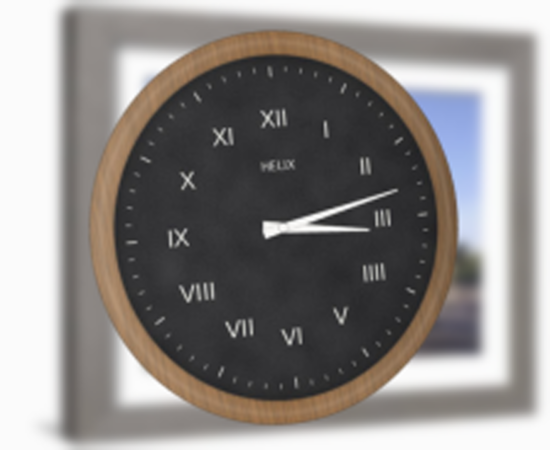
{"hour": 3, "minute": 13}
